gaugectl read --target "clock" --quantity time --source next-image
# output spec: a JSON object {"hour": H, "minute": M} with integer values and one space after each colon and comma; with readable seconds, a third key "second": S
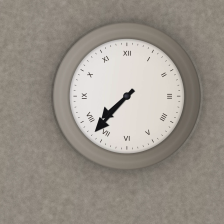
{"hour": 7, "minute": 37}
